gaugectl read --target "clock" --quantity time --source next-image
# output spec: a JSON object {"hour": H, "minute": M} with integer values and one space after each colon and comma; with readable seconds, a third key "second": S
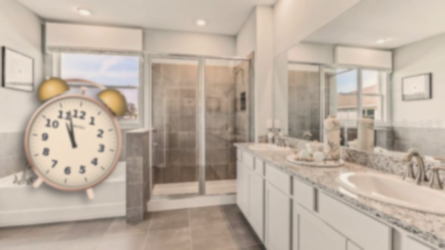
{"hour": 10, "minute": 57}
